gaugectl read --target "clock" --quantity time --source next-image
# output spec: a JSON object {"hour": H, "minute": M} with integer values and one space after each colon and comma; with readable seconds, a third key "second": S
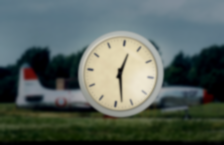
{"hour": 12, "minute": 28}
